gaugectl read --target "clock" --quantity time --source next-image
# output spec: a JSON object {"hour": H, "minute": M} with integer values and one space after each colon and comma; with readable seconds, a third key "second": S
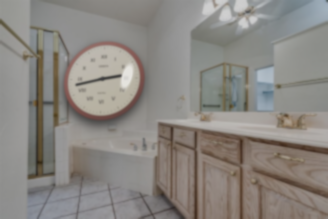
{"hour": 2, "minute": 43}
